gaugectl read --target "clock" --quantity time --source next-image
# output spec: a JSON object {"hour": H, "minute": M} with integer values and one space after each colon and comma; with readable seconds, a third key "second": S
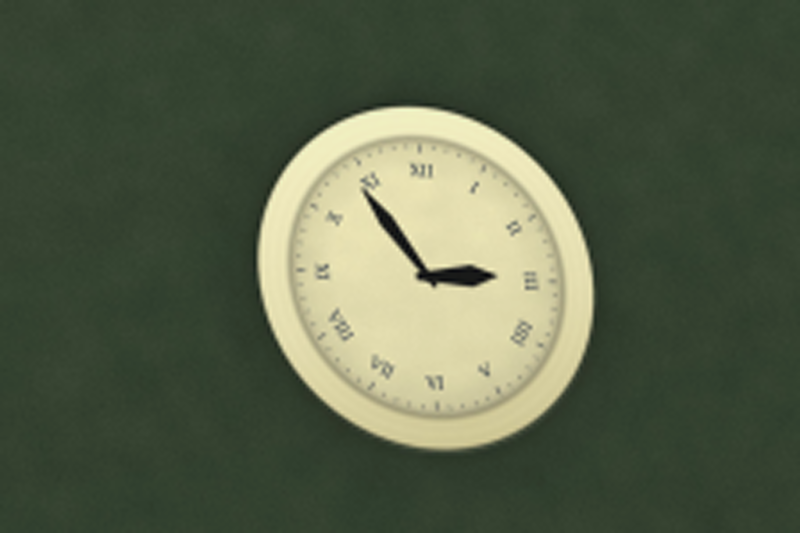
{"hour": 2, "minute": 54}
